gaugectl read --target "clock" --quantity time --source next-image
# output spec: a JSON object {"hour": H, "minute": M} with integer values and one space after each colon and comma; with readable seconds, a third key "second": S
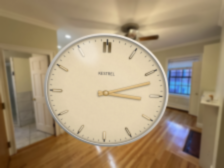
{"hour": 3, "minute": 12}
